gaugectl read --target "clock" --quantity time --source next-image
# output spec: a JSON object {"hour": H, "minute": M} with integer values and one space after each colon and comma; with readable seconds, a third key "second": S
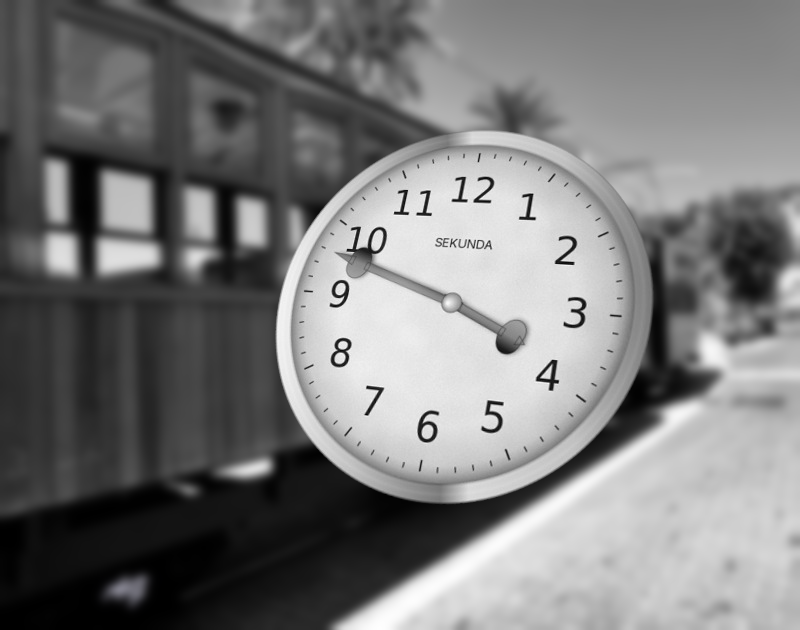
{"hour": 3, "minute": 48}
